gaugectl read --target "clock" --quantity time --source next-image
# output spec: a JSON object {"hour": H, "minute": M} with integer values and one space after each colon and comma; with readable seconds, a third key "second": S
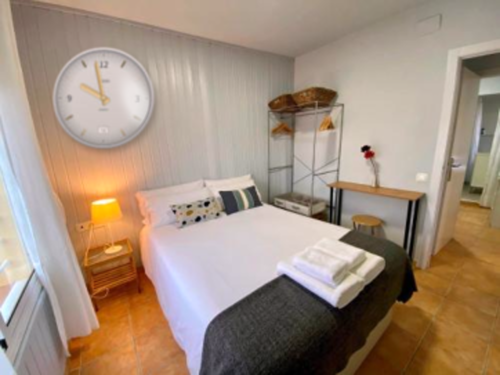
{"hour": 9, "minute": 58}
